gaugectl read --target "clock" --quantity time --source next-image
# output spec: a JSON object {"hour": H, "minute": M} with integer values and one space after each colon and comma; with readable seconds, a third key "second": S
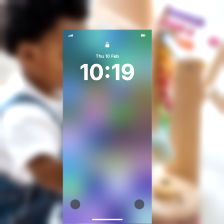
{"hour": 10, "minute": 19}
